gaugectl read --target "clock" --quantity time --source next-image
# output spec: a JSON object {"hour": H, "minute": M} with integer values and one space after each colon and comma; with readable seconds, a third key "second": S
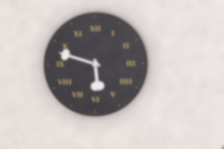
{"hour": 5, "minute": 48}
